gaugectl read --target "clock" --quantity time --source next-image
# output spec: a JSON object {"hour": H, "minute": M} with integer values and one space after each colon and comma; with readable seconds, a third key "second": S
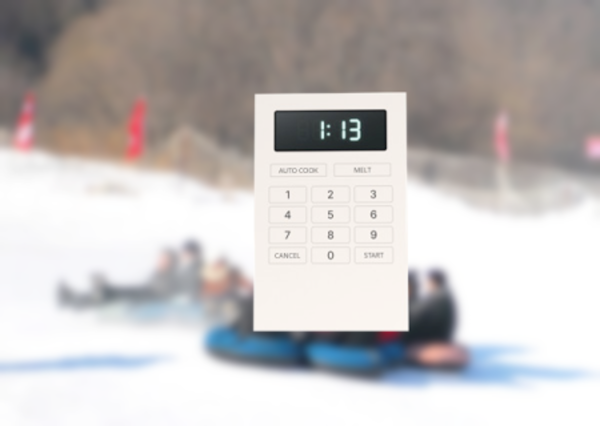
{"hour": 1, "minute": 13}
